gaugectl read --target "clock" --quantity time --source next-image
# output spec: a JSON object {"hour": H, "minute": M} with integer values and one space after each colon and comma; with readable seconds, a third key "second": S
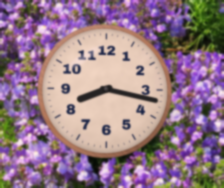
{"hour": 8, "minute": 17}
